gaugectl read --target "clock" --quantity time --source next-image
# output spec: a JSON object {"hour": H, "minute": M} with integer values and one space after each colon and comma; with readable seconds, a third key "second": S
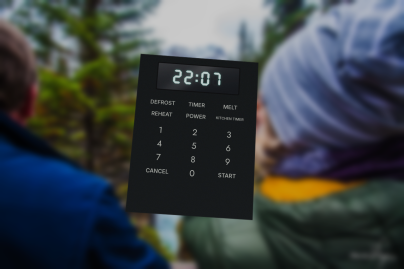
{"hour": 22, "minute": 7}
